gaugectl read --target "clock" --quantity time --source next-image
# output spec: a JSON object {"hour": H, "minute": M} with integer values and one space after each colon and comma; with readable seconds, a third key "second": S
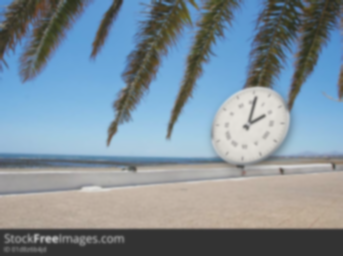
{"hour": 2, "minute": 1}
